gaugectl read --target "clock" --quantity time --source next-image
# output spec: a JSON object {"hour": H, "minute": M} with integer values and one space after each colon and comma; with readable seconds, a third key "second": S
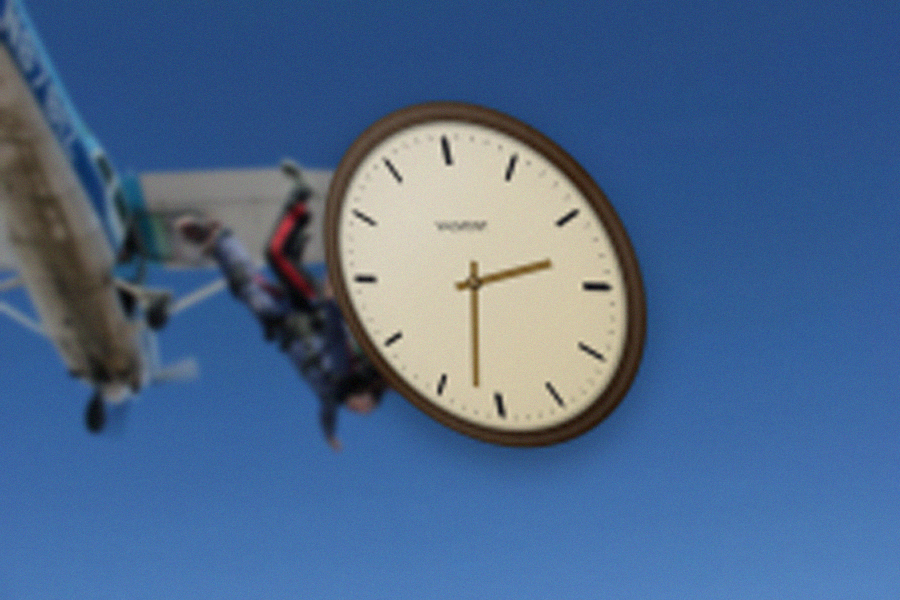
{"hour": 2, "minute": 32}
